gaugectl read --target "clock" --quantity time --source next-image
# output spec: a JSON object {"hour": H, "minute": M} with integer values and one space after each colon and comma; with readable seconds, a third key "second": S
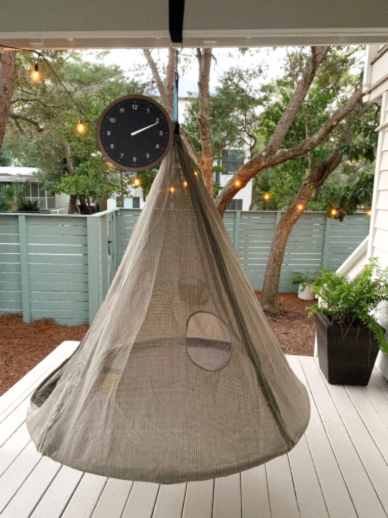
{"hour": 2, "minute": 11}
